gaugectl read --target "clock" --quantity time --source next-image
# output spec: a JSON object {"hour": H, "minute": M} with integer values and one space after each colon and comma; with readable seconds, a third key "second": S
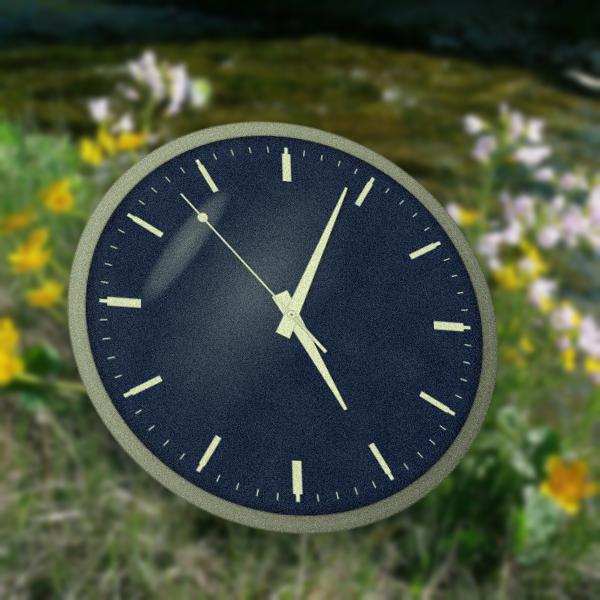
{"hour": 5, "minute": 3, "second": 53}
